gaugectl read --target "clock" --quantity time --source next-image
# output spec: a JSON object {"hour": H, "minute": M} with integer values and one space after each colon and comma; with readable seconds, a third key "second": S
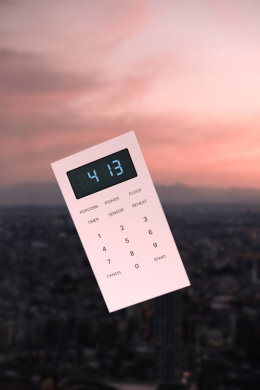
{"hour": 4, "minute": 13}
